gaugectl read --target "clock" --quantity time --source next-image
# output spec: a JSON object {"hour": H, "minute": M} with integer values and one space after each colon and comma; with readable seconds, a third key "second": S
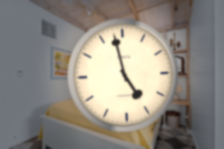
{"hour": 4, "minute": 58}
